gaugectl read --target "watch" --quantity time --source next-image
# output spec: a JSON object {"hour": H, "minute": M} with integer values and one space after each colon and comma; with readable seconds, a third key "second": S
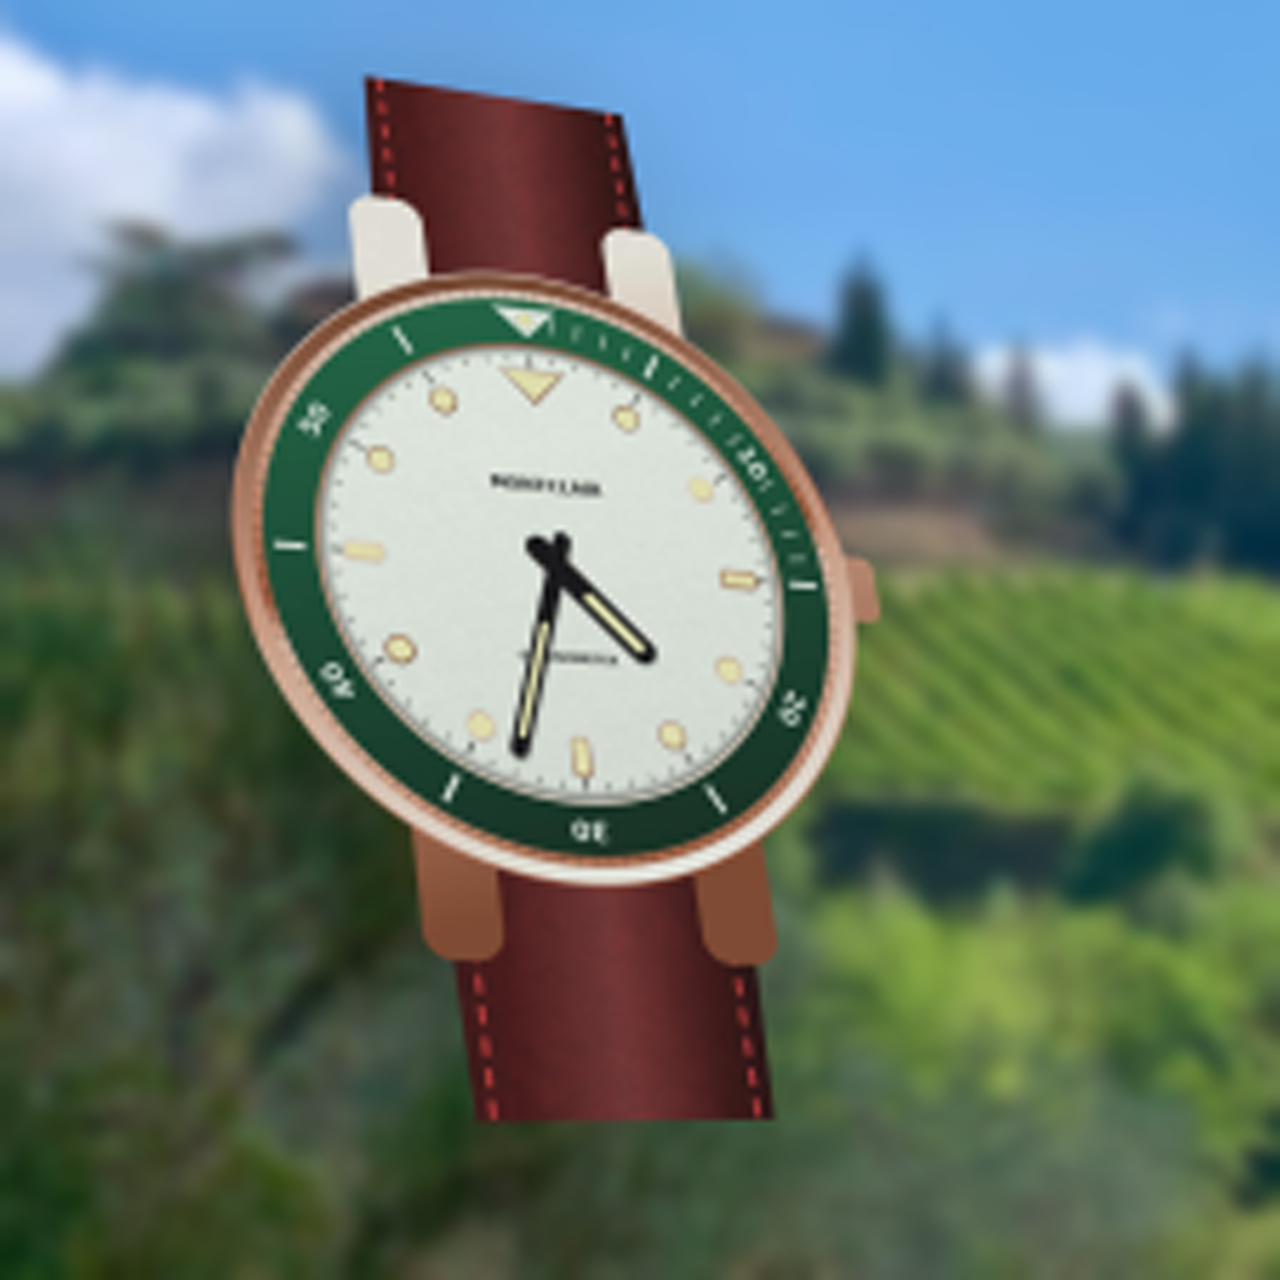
{"hour": 4, "minute": 33}
